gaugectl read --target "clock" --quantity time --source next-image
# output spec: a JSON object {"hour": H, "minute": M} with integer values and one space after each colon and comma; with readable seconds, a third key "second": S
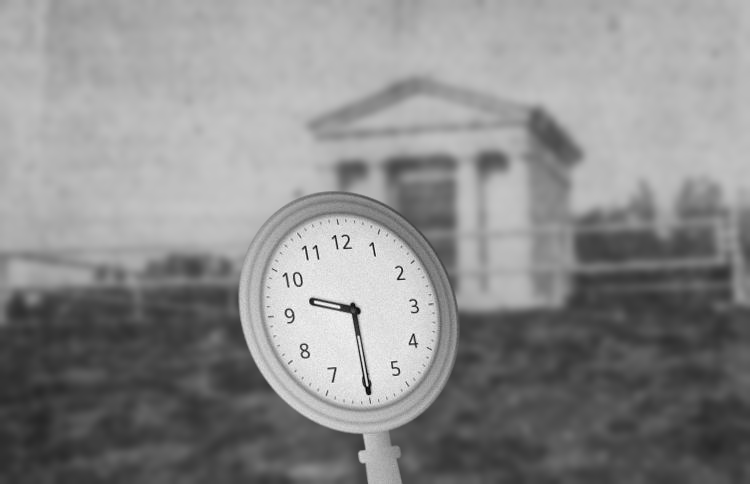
{"hour": 9, "minute": 30}
